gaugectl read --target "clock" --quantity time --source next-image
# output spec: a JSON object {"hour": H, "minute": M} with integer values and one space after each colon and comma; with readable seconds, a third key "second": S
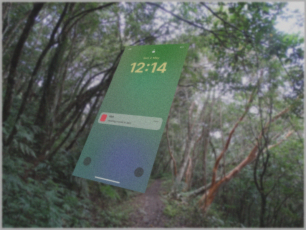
{"hour": 12, "minute": 14}
